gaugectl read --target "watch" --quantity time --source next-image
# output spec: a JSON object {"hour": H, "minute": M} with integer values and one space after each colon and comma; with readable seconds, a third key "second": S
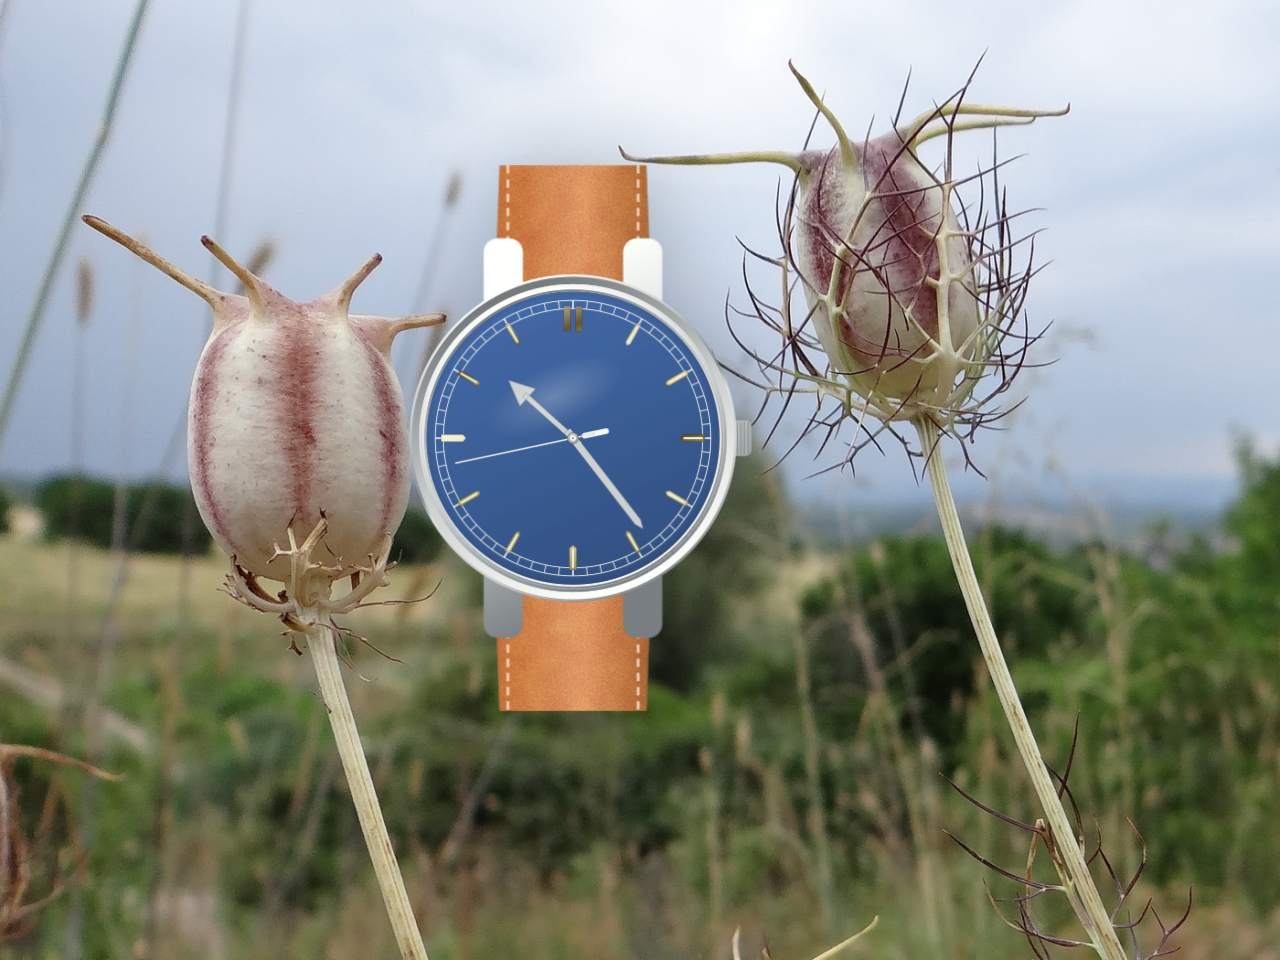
{"hour": 10, "minute": 23, "second": 43}
